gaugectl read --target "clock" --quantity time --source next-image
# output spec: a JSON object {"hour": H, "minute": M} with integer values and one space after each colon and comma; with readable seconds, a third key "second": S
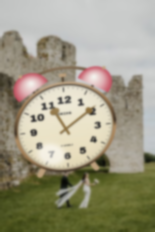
{"hour": 11, "minute": 9}
